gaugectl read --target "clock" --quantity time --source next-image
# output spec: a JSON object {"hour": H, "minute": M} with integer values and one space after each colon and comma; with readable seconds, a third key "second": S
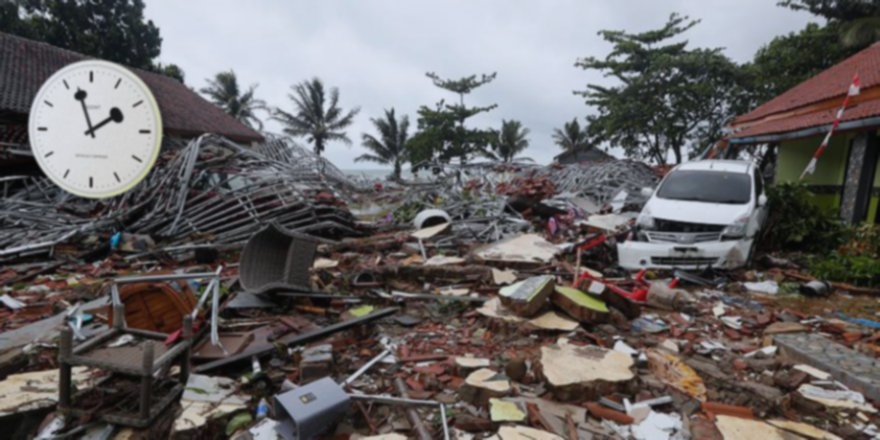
{"hour": 1, "minute": 57}
